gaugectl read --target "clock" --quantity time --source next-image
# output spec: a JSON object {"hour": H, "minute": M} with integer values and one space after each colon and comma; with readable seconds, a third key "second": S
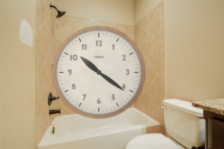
{"hour": 10, "minute": 21}
